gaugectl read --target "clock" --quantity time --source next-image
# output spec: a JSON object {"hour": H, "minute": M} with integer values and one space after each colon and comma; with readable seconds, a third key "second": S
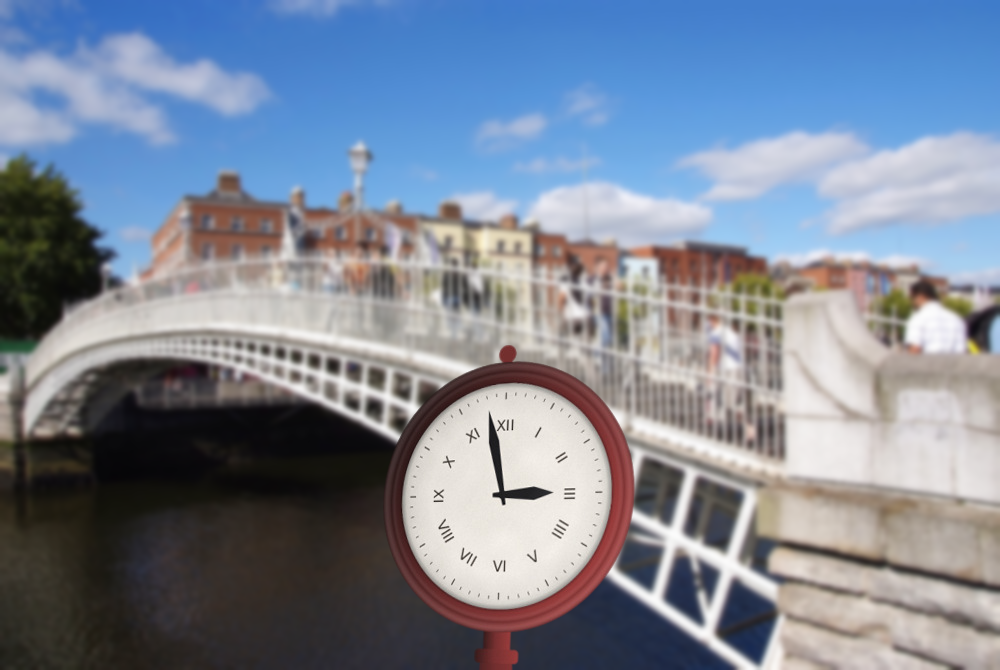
{"hour": 2, "minute": 58}
